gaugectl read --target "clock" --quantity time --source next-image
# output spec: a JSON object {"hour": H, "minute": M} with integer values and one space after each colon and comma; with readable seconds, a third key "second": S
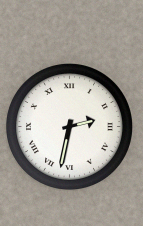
{"hour": 2, "minute": 32}
